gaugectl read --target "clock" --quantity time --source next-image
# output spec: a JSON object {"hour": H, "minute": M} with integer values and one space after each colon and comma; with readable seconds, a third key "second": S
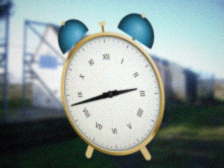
{"hour": 2, "minute": 43}
